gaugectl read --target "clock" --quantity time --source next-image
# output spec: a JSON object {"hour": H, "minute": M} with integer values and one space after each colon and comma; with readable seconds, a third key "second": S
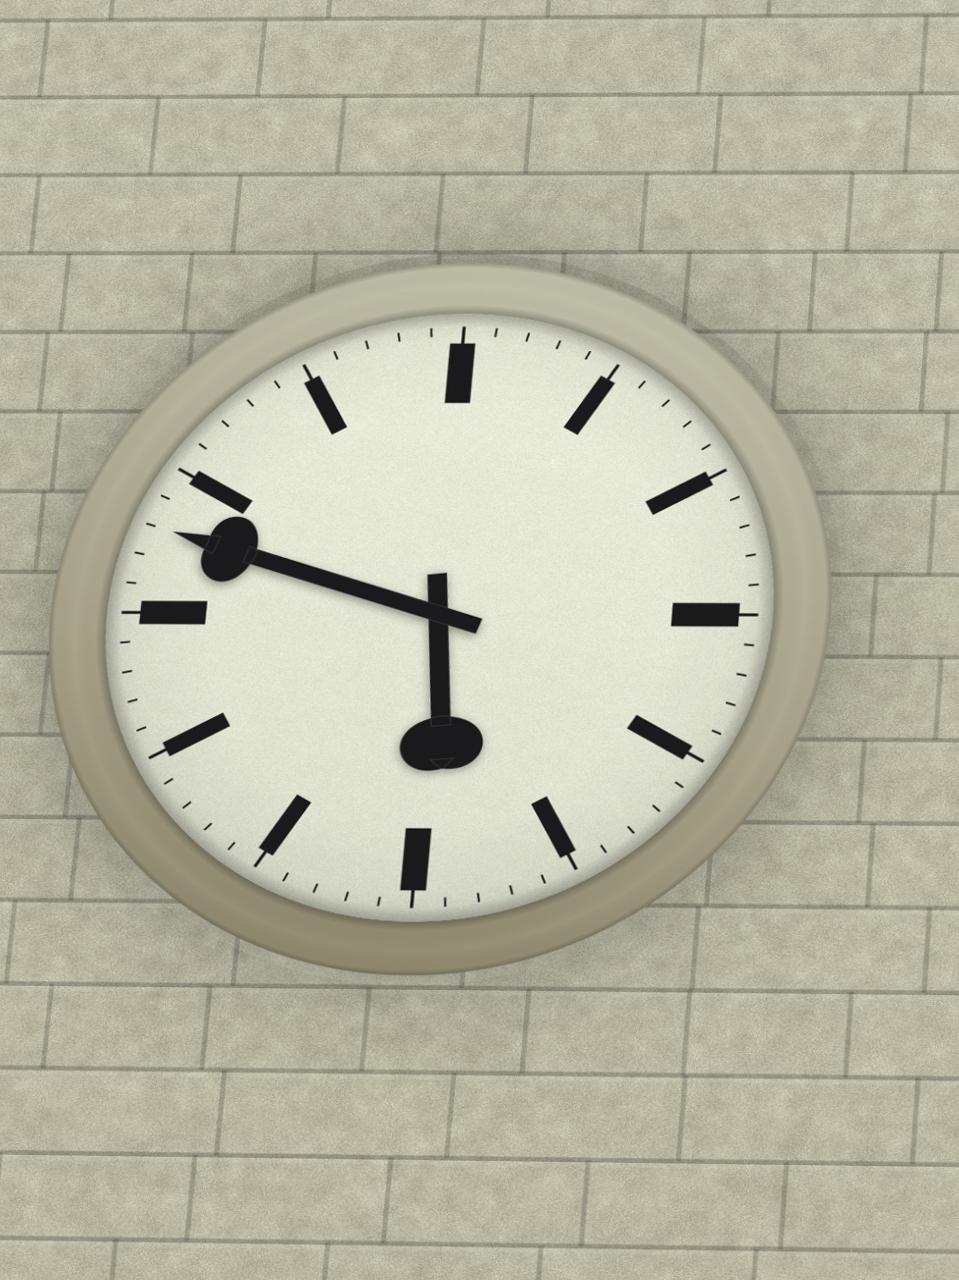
{"hour": 5, "minute": 48}
